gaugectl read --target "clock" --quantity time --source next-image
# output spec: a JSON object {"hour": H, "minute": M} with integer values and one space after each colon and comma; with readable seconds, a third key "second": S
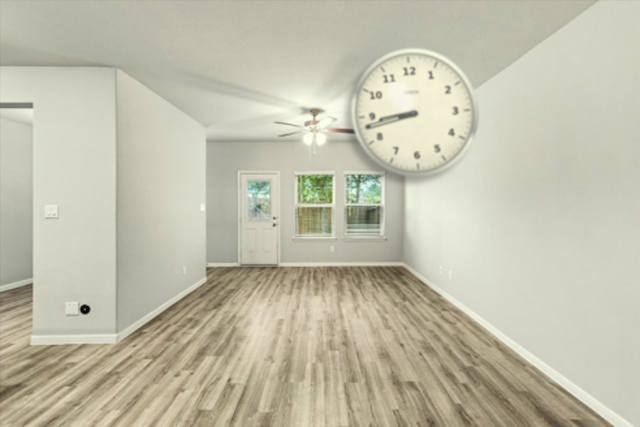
{"hour": 8, "minute": 43}
